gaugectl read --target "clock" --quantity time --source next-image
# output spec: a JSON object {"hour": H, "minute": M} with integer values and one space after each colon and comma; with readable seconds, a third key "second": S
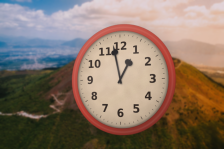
{"hour": 12, "minute": 58}
